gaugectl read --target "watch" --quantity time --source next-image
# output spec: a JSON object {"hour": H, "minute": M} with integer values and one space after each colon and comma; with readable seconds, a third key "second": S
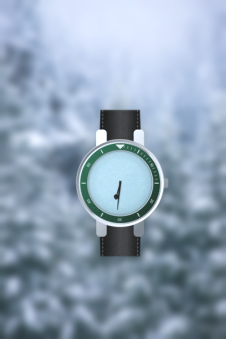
{"hour": 6, "minute": 31}
